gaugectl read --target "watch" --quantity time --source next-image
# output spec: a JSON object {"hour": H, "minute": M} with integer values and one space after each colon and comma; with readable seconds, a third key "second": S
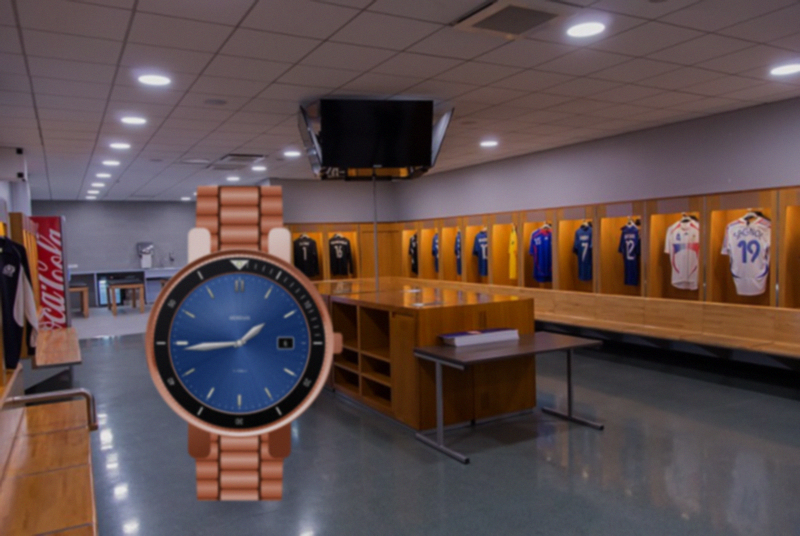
{"hour": 1, "minute": 44}
